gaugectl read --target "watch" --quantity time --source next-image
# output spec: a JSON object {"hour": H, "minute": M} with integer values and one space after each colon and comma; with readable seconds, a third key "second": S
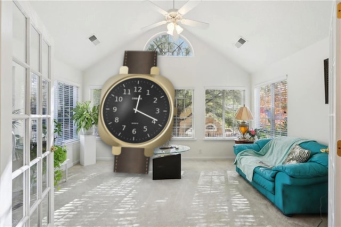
{"hour": 12, "minute": 19}
